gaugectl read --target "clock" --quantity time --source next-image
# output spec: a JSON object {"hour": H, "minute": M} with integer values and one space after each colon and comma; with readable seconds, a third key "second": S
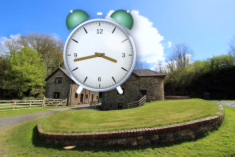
{"hour": 3, "minute": 43}
